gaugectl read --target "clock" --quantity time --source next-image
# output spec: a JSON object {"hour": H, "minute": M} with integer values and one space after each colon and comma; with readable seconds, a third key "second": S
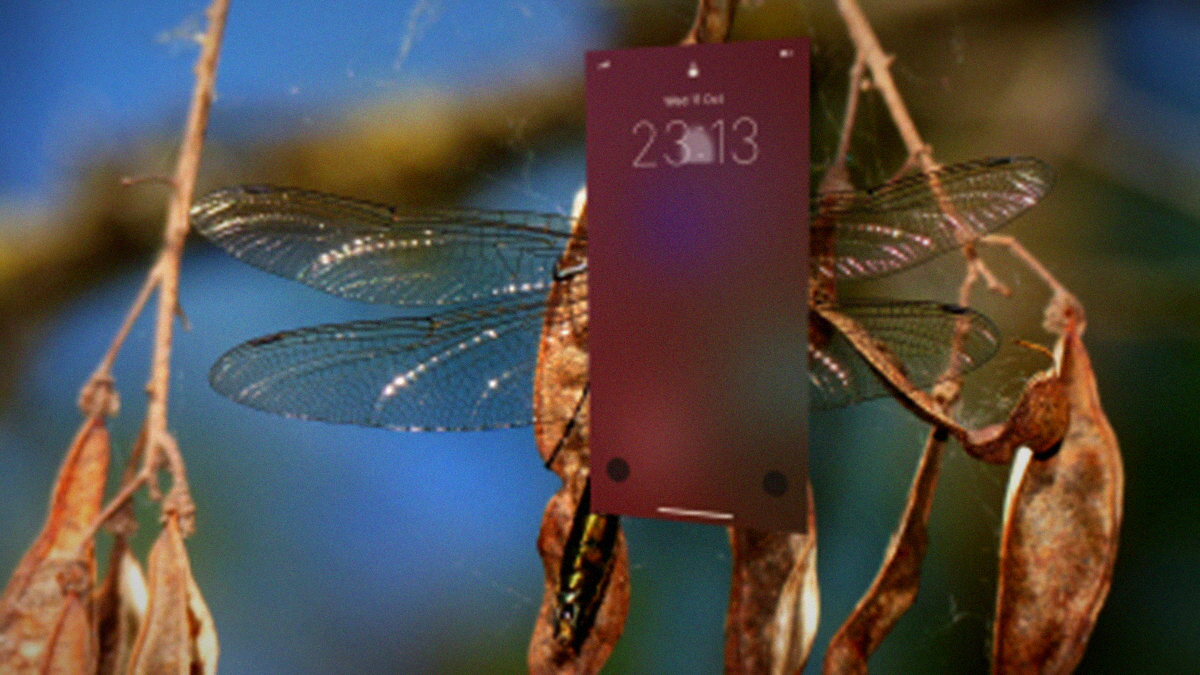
{"hour": 23, "minute": 13}
